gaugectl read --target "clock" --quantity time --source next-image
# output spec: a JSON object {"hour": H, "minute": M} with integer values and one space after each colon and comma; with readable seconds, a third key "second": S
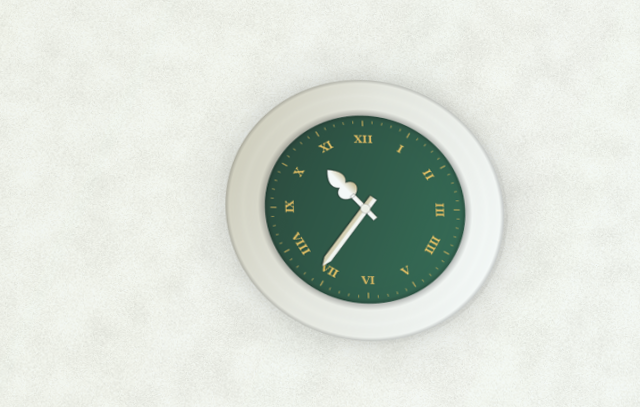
{"hour": 10, "minute": 36}
